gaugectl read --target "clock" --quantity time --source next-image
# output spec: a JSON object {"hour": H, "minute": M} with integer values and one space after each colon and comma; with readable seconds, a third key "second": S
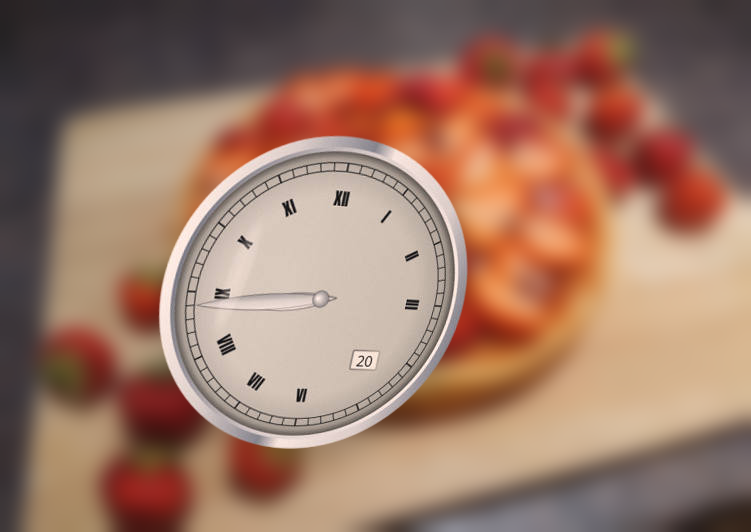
{"hour": 8, "minute": 44}
